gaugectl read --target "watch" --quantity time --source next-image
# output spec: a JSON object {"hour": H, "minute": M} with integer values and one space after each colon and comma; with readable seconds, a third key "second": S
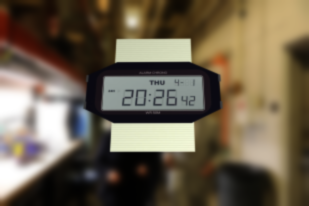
{"hour": 20, "minute": 26, "second": 42}
